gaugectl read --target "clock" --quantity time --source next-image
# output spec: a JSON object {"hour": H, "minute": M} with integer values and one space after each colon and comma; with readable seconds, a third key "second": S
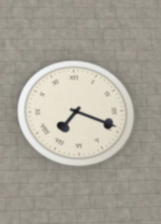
{"hour": 7, "minute": 19}
